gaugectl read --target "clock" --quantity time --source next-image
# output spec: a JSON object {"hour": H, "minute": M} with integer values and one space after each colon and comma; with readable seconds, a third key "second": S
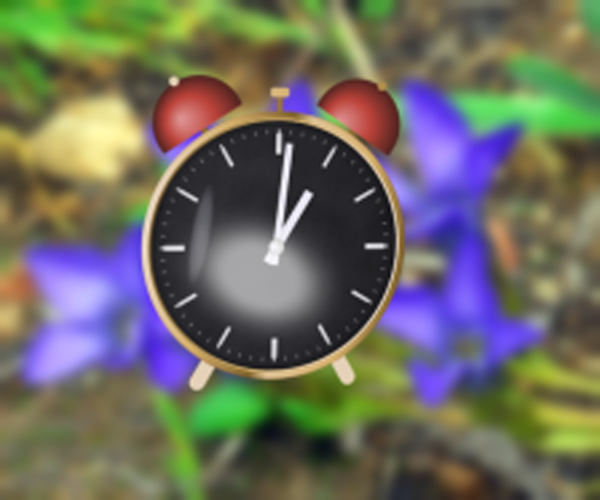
{"hour": 1, "minute": 1}
